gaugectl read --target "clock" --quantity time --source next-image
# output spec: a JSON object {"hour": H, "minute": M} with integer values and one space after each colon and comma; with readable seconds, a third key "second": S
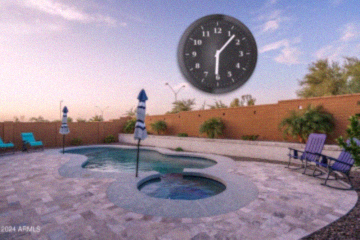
{"hour": 6, "minute": 7}
